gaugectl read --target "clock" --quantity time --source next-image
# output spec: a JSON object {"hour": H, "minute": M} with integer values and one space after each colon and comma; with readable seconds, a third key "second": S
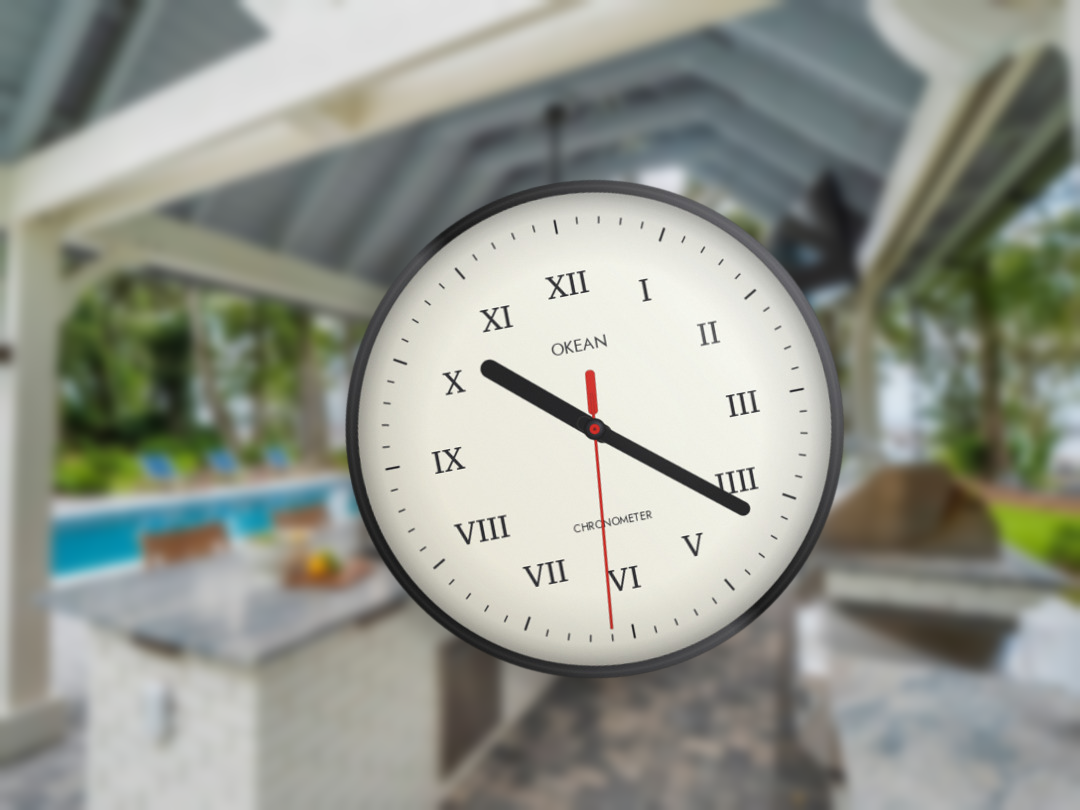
{"hour": 10, "minute": 21, "second": 31}
